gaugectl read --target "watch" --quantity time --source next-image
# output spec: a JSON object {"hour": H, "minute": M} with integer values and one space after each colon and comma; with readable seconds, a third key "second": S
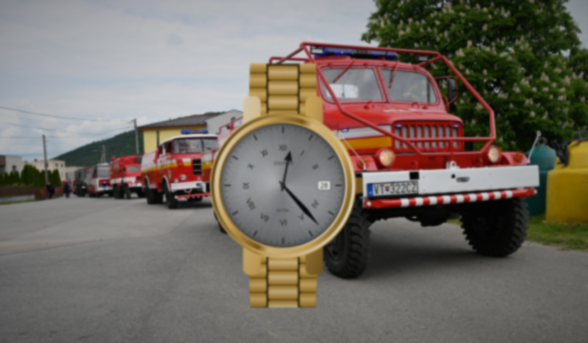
{"hour": 12, "minute": 23}
